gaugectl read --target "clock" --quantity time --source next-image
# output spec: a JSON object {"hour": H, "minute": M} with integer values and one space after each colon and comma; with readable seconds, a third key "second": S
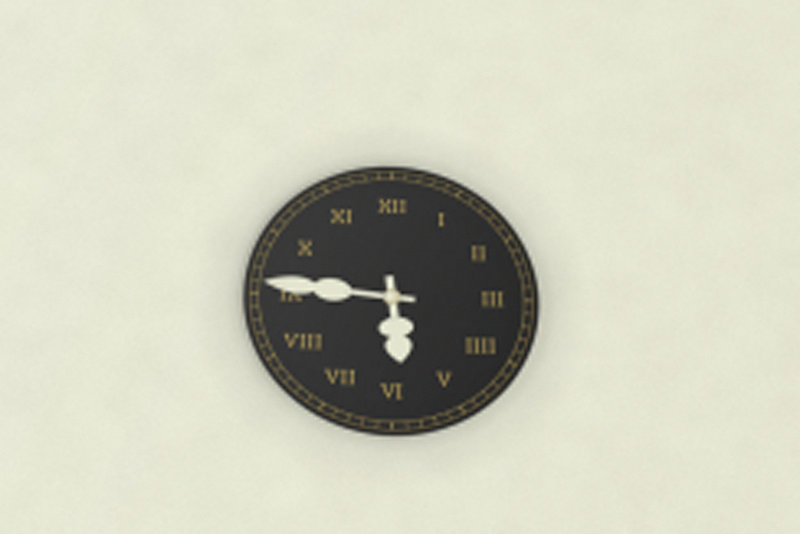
{"hour": 5, "minute": 46}
